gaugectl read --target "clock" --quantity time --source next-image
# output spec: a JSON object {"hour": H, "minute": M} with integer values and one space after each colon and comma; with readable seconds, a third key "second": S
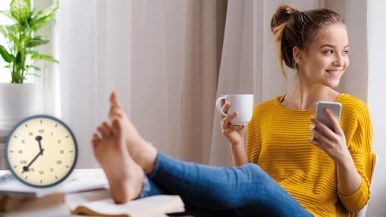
{"hour": 11, "minute": 37}
